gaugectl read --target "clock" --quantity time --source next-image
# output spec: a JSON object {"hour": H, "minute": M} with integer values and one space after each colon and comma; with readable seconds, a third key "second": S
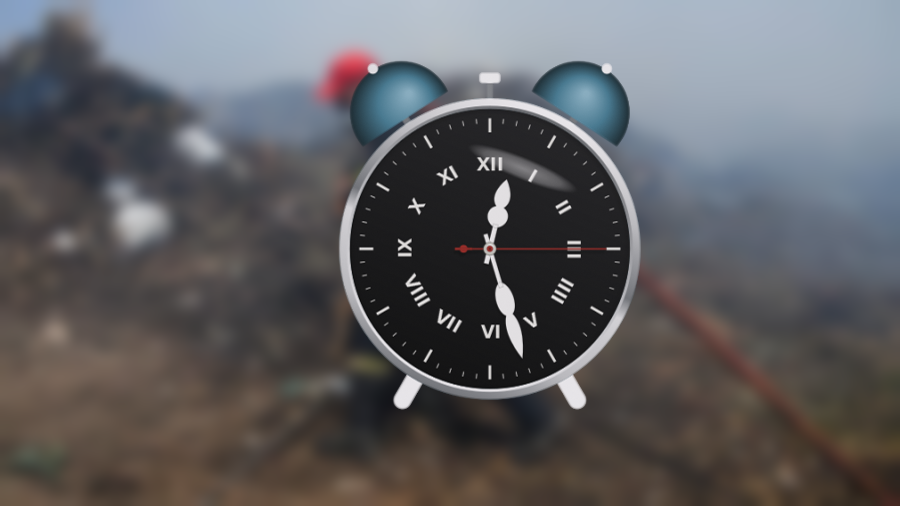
{"hour": 12, "minute": 27, "second": 15}
